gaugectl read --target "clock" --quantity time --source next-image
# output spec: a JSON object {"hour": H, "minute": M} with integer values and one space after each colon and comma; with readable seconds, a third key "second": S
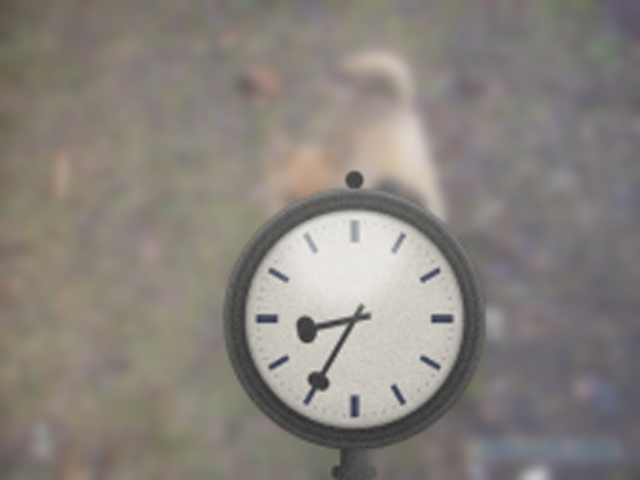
{"hour": 8, "minute": 35}
